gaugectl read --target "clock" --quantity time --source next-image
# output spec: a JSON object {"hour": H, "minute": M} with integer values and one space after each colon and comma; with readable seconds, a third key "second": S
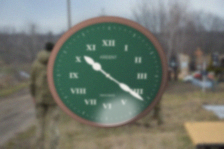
{"hour": 10, "minute": 21}
